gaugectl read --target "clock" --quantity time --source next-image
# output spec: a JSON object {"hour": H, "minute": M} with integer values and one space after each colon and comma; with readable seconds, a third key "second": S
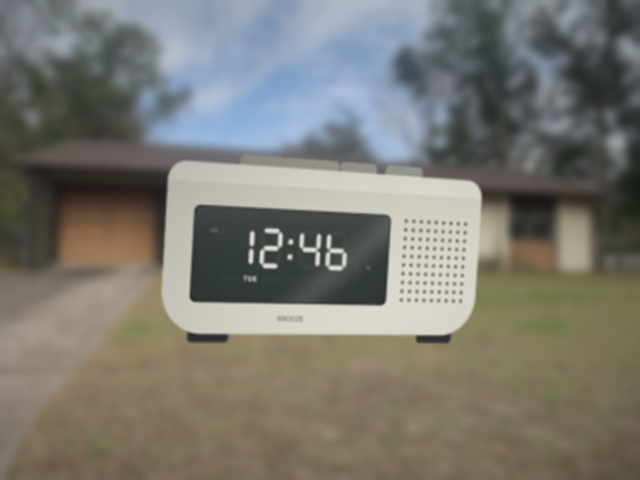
{"hour": 12, "minute": 46}
